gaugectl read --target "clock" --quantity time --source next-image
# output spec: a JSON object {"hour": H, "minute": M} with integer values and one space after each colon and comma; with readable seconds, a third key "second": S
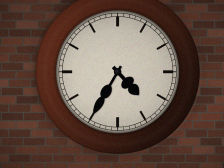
{"hour": 4, "minute": 35}
